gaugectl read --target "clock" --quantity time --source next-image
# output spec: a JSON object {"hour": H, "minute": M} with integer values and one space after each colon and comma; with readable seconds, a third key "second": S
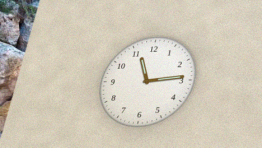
{"hour": 11, "minute": 14}
